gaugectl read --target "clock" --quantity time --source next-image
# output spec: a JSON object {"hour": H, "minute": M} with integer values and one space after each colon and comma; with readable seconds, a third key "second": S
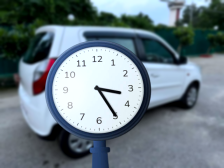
{"hour": 3, "minute": 25}
